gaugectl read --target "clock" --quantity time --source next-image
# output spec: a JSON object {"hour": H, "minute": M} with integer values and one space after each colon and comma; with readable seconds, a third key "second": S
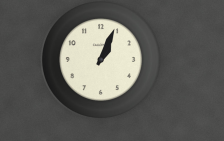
{"hour": 1, "minute": 4}
